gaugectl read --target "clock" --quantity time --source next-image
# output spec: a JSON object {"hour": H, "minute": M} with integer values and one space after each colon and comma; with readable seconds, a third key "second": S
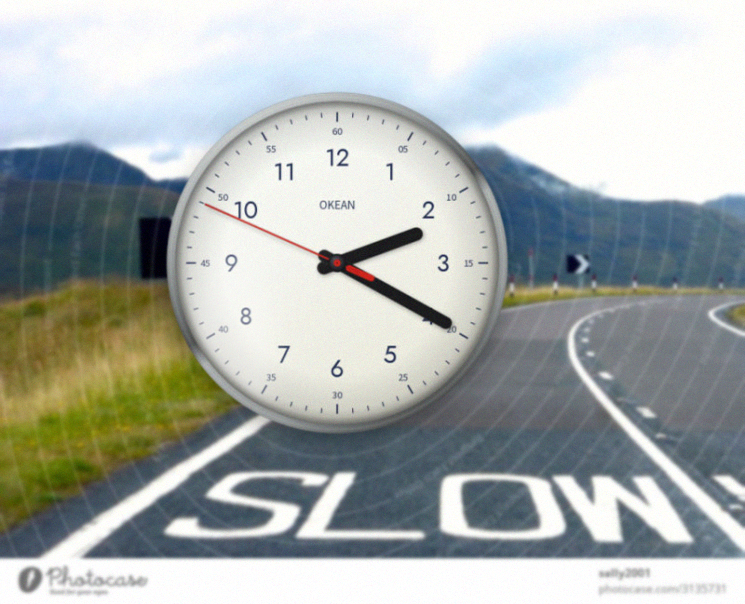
{"hour": 2, "minute": 19, "second": 49}
